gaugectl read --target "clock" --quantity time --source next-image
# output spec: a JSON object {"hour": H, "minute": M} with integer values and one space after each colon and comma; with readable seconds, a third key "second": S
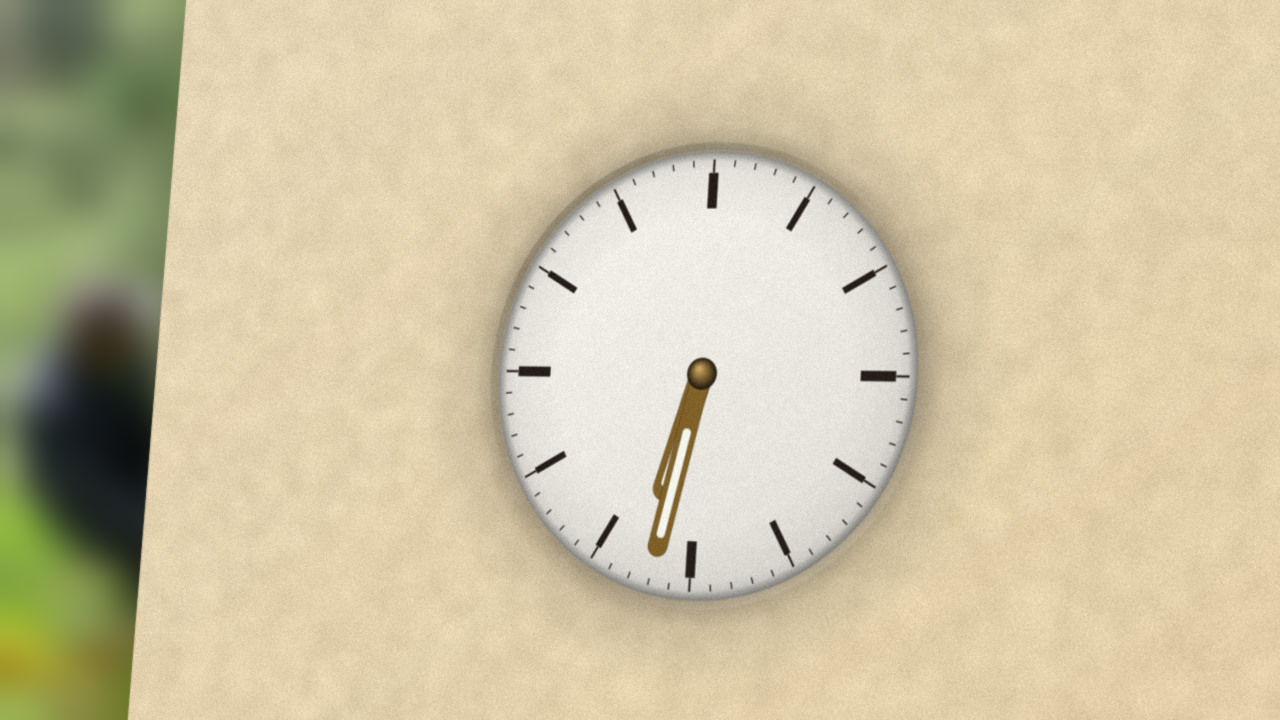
{"hour": 6, "minute": 32}
